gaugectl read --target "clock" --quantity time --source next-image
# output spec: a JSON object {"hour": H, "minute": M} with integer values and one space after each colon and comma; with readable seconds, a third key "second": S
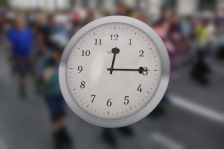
{"hour": 12, "minute": 15}
